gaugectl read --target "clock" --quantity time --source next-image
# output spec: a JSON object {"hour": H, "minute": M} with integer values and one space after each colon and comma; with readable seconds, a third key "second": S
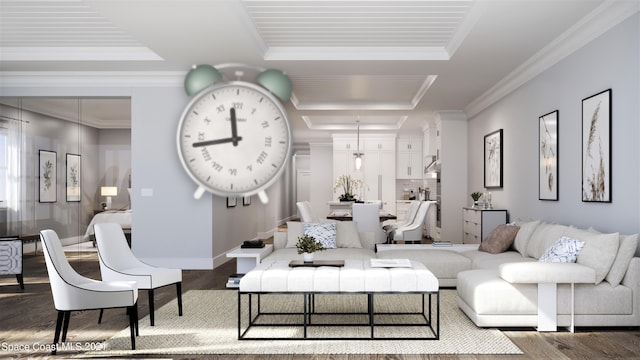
{"hour": 11, "minute": 43}
